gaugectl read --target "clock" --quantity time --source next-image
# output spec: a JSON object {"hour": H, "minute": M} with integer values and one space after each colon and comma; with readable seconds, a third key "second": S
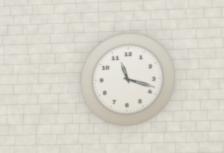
{"hour": 11, "minute": 18}
